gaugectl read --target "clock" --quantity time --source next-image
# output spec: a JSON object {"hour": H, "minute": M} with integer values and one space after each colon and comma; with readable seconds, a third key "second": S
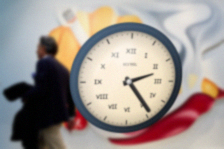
{"hour": 2, "minute": 24}
